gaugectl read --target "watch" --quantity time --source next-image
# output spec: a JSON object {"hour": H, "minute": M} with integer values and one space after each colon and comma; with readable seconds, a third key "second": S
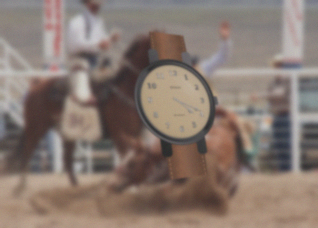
{"hour": 4, "minute": 19}
